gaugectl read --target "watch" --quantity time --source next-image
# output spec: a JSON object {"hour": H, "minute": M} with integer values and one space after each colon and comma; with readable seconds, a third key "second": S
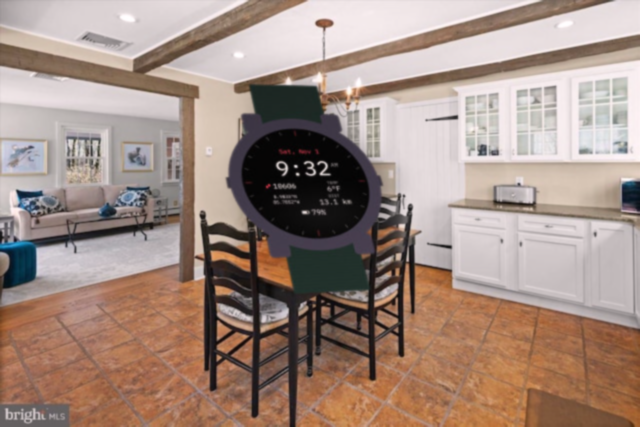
{"hour": 9, "minute": 32}
